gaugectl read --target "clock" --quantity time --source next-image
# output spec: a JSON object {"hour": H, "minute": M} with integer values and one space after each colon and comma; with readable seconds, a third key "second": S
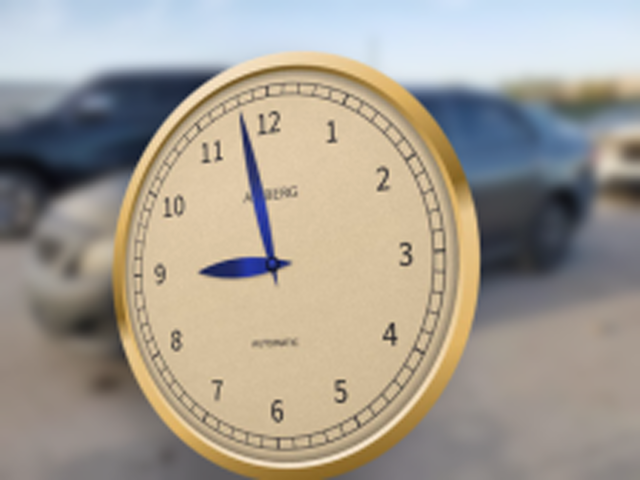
{"hour": 8, "minute": 58}
